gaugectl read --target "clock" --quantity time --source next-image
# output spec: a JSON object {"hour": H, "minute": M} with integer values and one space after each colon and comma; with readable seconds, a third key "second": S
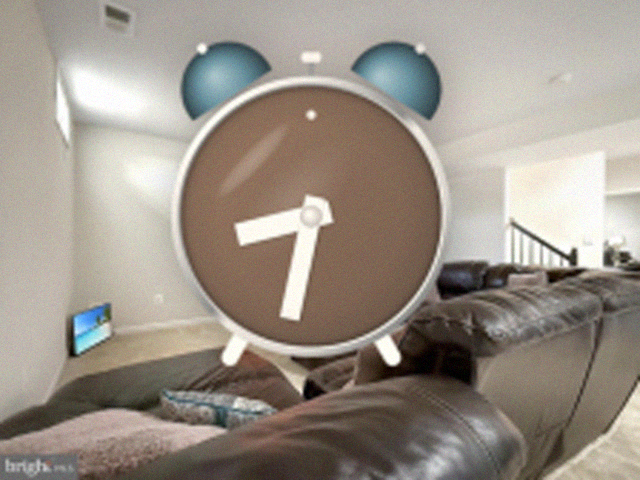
{"hour": 8, "minute": 32}
